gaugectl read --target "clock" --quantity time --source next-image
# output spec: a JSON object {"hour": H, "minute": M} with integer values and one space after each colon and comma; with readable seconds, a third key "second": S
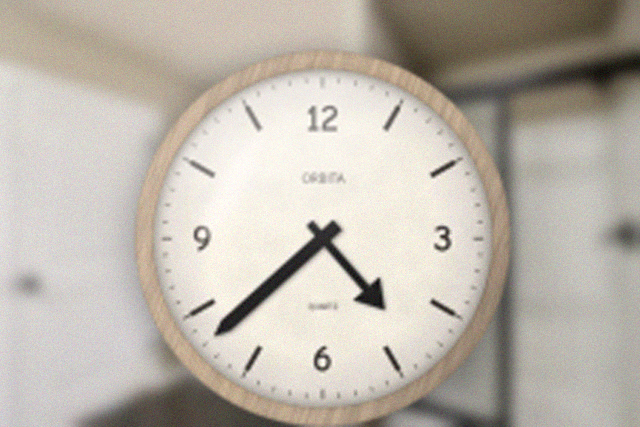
{"hour": 4, "minute": 38}
